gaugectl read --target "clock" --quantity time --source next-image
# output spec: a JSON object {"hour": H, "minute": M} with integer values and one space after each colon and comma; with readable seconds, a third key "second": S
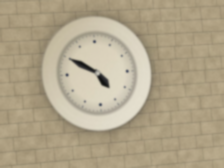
{"hour": 4, "minute": 50}
